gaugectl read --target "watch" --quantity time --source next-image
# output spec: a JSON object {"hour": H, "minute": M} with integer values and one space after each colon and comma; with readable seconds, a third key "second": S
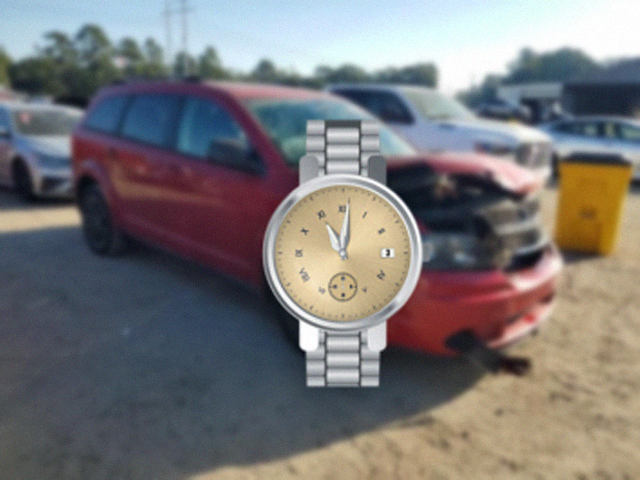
{"hour": 11, "minute": 1}
